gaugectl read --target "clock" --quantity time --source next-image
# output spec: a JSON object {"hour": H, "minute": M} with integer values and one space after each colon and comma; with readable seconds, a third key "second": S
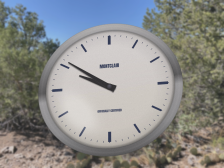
{"hour": 9, "minute": 51}
